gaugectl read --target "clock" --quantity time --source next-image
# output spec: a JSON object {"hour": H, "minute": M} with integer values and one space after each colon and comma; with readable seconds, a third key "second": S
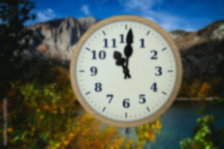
{"hour": 11, "minute": 1}
